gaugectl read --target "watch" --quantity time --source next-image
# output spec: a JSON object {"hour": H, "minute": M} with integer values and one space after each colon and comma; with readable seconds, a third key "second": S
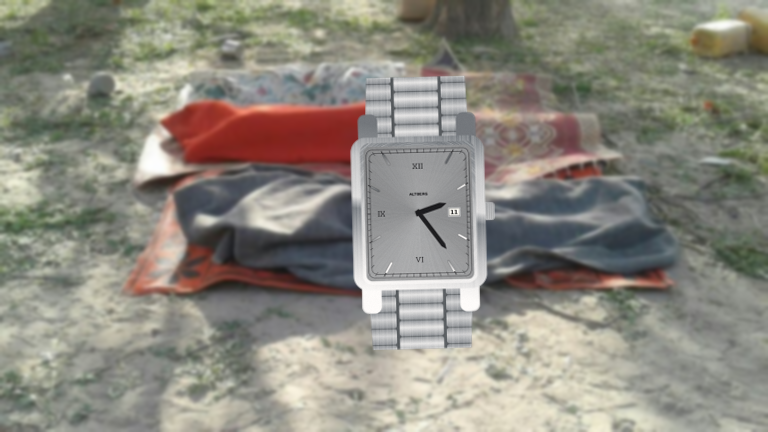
{"hour": 2, "minute": 24}
